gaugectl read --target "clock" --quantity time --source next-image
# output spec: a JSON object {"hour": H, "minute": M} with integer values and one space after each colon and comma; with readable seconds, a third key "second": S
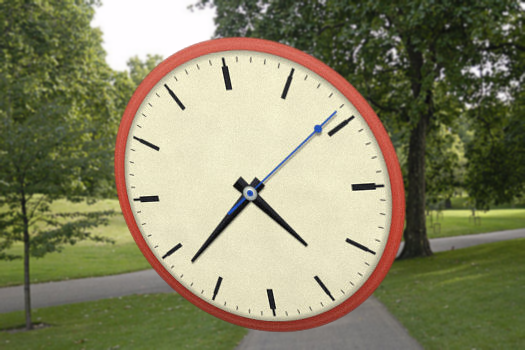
{"hour": 4, "minute": 38, "second": 9}
